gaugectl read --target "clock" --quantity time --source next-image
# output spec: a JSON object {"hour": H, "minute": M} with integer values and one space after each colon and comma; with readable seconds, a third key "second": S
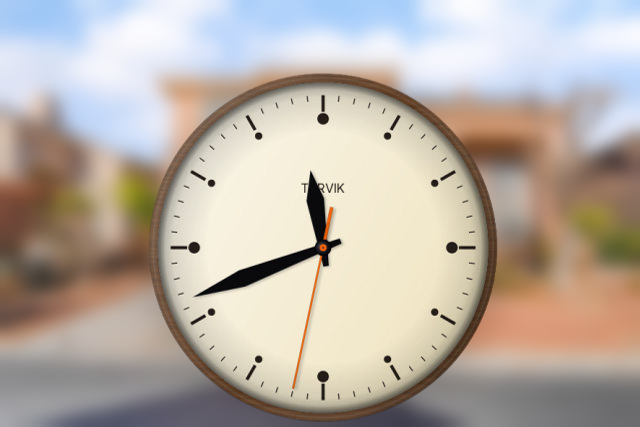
{"hour": 11, "minute": 41, "second": 32}
